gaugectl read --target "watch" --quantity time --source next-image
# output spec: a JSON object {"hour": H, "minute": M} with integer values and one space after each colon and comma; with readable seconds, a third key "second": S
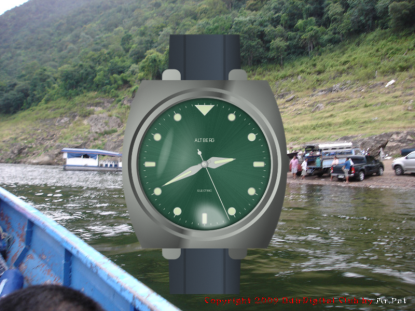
{"hour": 2, "minute": 40, "second": 26}
